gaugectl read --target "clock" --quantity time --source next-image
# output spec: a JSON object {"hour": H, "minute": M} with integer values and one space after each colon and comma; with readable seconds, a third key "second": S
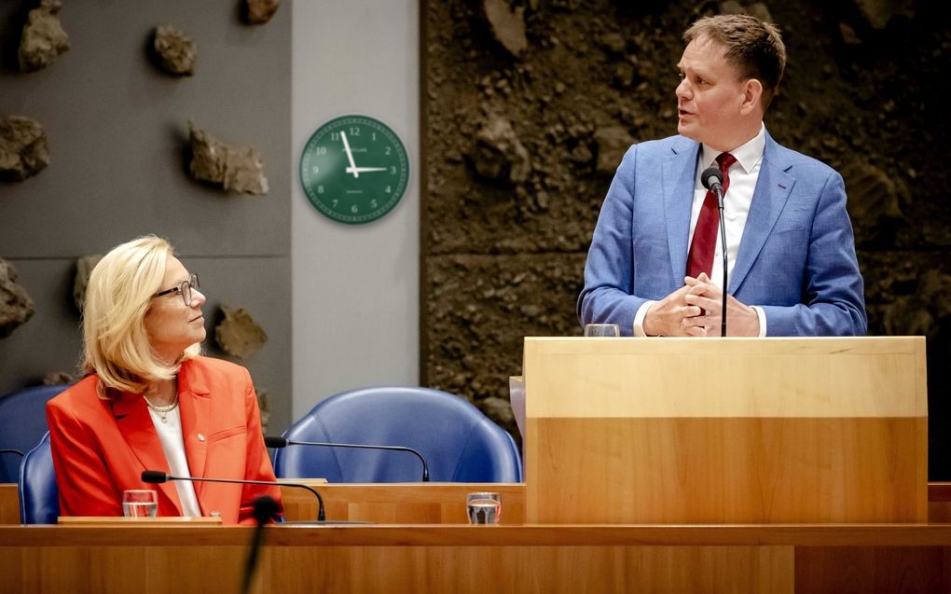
{"hour": 2, "minute": 57}
